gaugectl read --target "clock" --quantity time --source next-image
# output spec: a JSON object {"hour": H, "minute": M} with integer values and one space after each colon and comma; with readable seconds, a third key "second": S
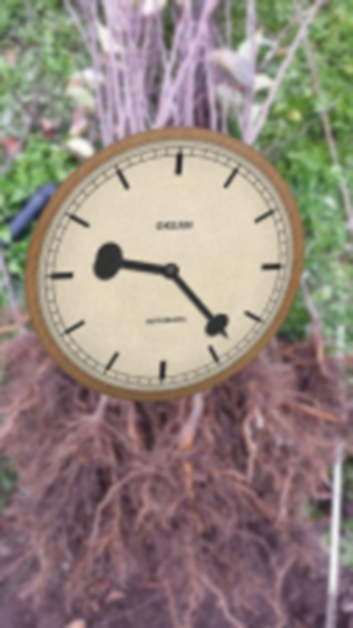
{"hour": 9, "minute": 23}
